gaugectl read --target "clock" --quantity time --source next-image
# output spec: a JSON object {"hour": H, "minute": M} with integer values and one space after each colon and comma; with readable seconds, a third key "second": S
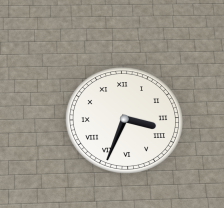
{"hour": 3, "minute": 34}
